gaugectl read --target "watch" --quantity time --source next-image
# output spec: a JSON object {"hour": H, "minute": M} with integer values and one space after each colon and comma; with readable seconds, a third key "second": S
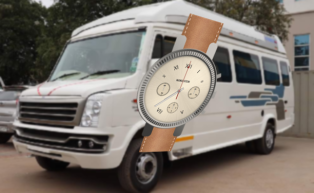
{"hour": 7, "minute": 38}
